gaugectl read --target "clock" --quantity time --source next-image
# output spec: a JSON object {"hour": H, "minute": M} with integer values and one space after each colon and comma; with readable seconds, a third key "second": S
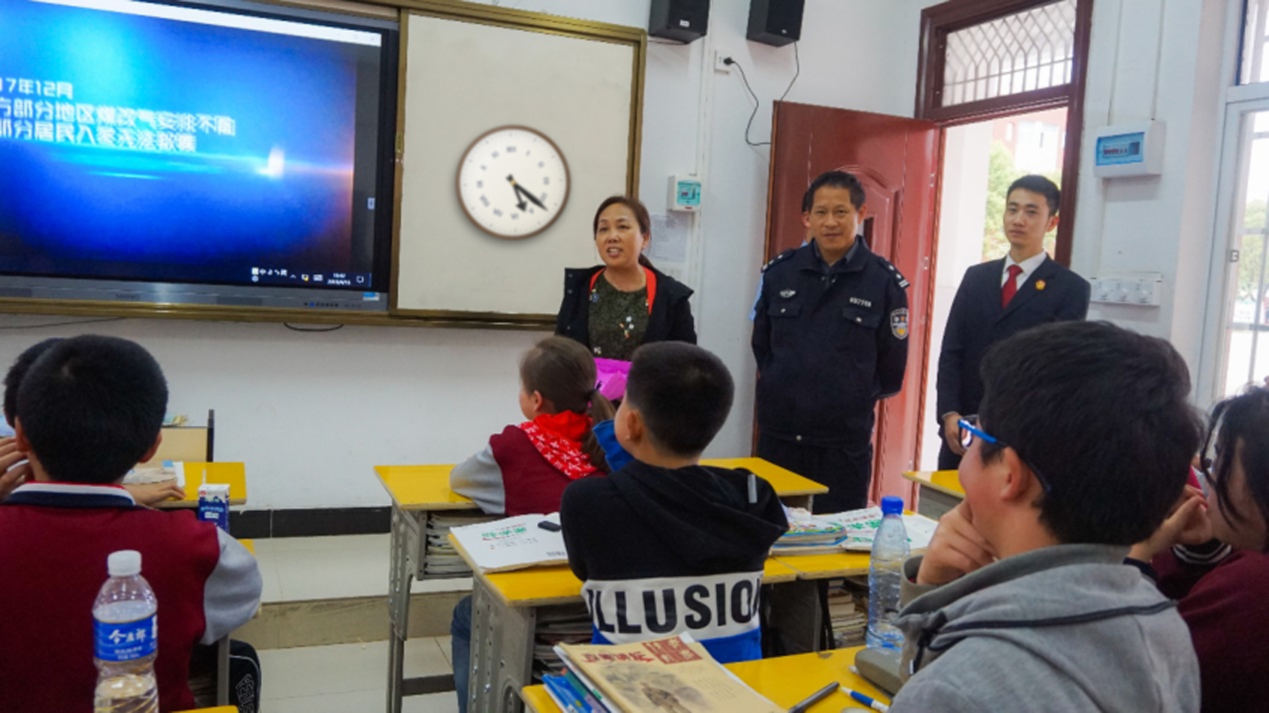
{"hour": 5, "minute": 22}
